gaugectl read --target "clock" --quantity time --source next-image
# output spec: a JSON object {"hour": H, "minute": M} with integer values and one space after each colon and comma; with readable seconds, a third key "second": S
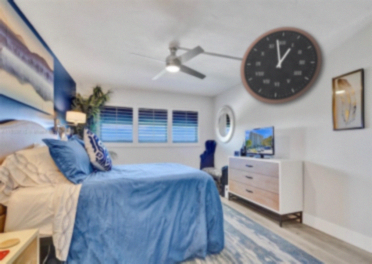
{"hour": 12, "minute": 58}
